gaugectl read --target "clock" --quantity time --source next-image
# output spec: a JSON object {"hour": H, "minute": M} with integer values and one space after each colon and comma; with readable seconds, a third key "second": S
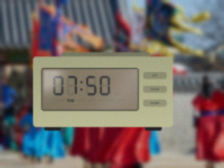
{"hour": 7, "minute": 50}
